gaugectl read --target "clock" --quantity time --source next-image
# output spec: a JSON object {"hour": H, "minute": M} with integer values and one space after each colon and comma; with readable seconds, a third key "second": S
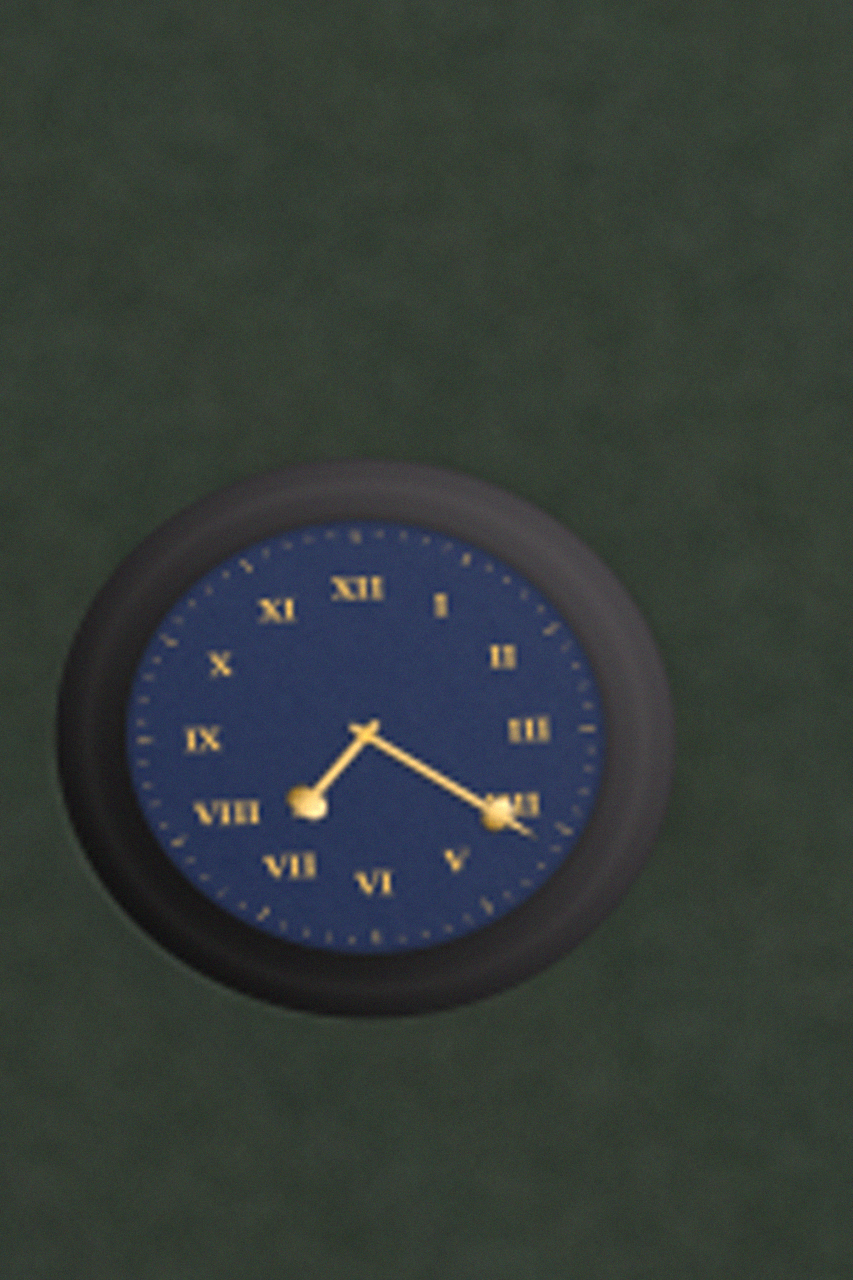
{"hour": 7, "minute": 21}
